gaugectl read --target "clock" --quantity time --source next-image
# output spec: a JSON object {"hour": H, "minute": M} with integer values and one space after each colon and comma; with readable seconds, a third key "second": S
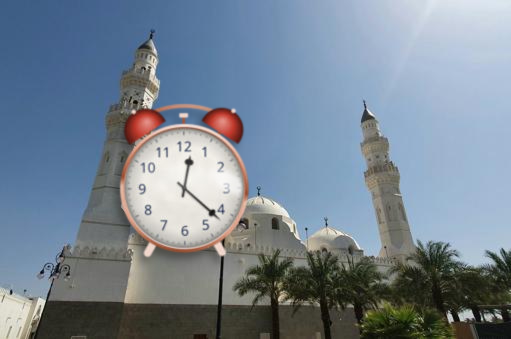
{"hour": 12, "minute": 22}
